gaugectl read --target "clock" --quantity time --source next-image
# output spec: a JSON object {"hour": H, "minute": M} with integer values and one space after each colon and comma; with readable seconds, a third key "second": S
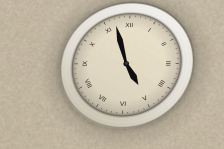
{"hour": 4, "minute": 57}
